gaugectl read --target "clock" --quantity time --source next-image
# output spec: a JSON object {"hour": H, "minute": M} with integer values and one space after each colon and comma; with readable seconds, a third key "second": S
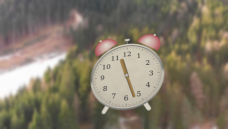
{"hour": 11, "minute": 27}
